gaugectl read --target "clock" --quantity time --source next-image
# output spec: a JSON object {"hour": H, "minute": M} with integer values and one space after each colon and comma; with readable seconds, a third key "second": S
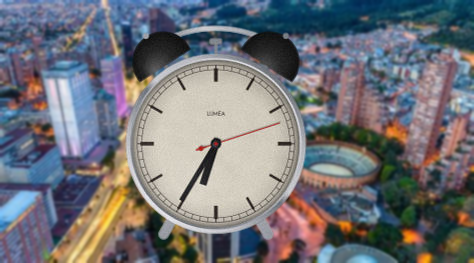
{"hour": 6, "minute": 35, "second": 12}
